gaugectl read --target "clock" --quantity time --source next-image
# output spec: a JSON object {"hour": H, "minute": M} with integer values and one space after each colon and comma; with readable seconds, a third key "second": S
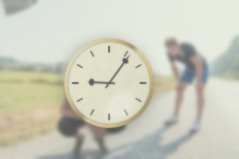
{"hour": 9, "minute": 6}
